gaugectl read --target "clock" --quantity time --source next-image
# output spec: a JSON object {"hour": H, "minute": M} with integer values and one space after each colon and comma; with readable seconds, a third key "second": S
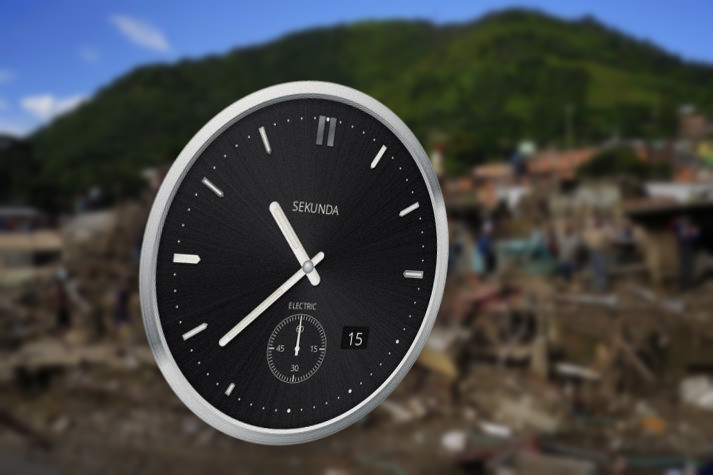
{"hour": 10, "minute": 38}
